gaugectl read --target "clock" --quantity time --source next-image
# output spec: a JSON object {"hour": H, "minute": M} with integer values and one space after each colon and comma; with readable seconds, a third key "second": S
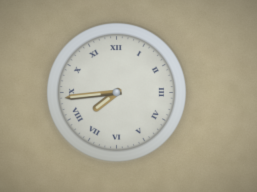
{"hour": 7, "minute": 44}
